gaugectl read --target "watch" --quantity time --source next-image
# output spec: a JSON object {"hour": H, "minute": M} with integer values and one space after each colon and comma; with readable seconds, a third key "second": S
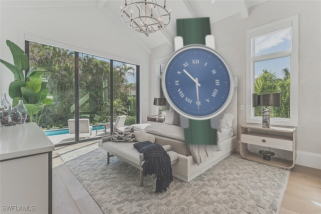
{"hour": 10, "minute": 30}
